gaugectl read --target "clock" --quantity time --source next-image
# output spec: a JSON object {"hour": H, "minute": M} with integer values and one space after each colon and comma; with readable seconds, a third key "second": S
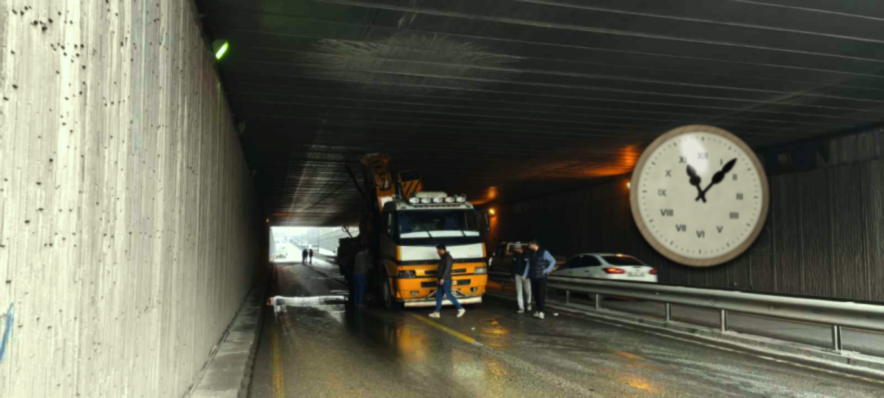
{"hour": 11, "minute": 7}
